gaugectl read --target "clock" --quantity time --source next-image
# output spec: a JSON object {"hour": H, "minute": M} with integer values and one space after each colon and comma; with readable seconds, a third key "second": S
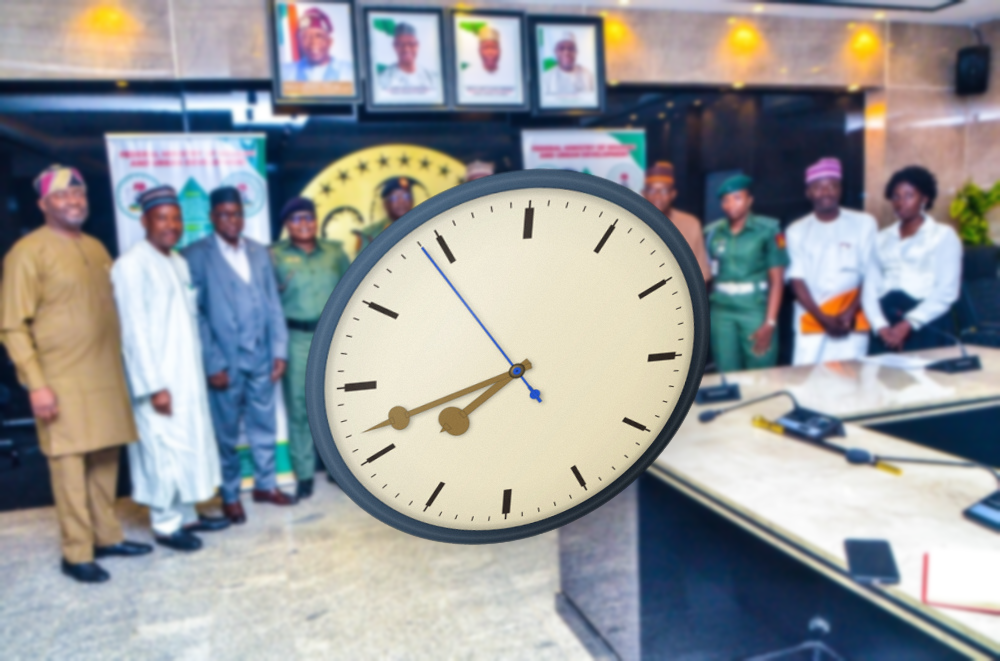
{"hour": 7, "minute": 41, "second": 54}
